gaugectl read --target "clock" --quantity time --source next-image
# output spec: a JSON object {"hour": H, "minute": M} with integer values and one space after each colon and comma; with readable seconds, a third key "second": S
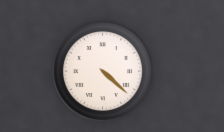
{"hour": 4, "minute": 22}
